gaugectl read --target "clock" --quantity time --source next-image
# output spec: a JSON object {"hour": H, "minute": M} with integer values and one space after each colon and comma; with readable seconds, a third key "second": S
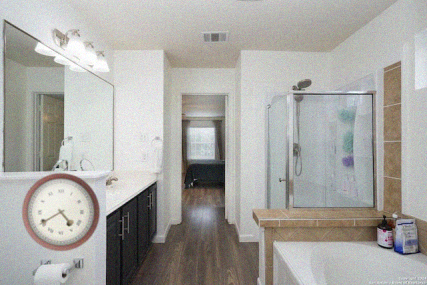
{"hour": 4, "minute": 40}
